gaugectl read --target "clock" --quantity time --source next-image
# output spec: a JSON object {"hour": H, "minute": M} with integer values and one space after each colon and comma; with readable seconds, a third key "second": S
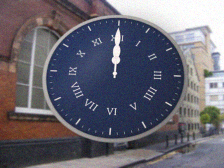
{"hour": 12, "minute": 0}
